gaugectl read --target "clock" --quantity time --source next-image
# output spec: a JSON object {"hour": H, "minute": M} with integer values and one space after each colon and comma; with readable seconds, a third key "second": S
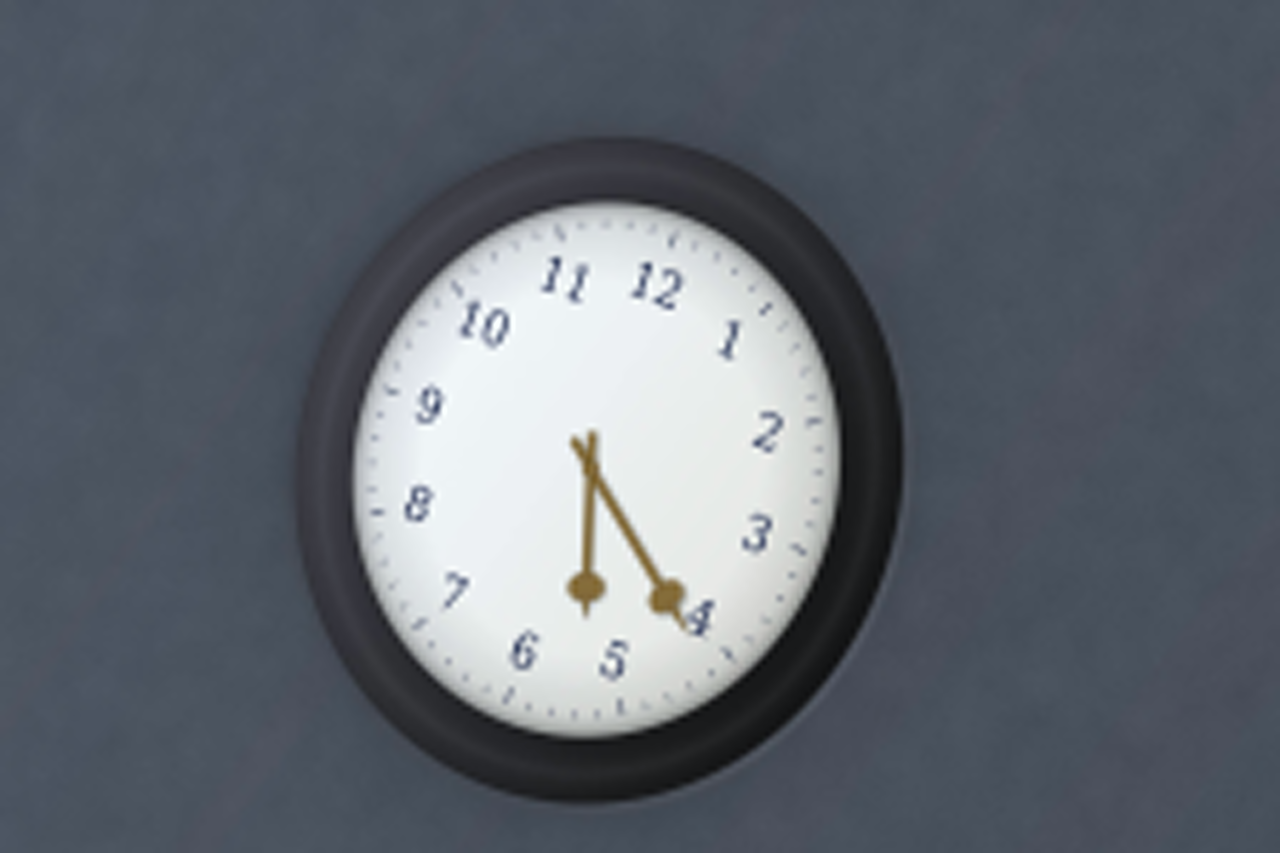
{"hour": 5, "minute": 21}
